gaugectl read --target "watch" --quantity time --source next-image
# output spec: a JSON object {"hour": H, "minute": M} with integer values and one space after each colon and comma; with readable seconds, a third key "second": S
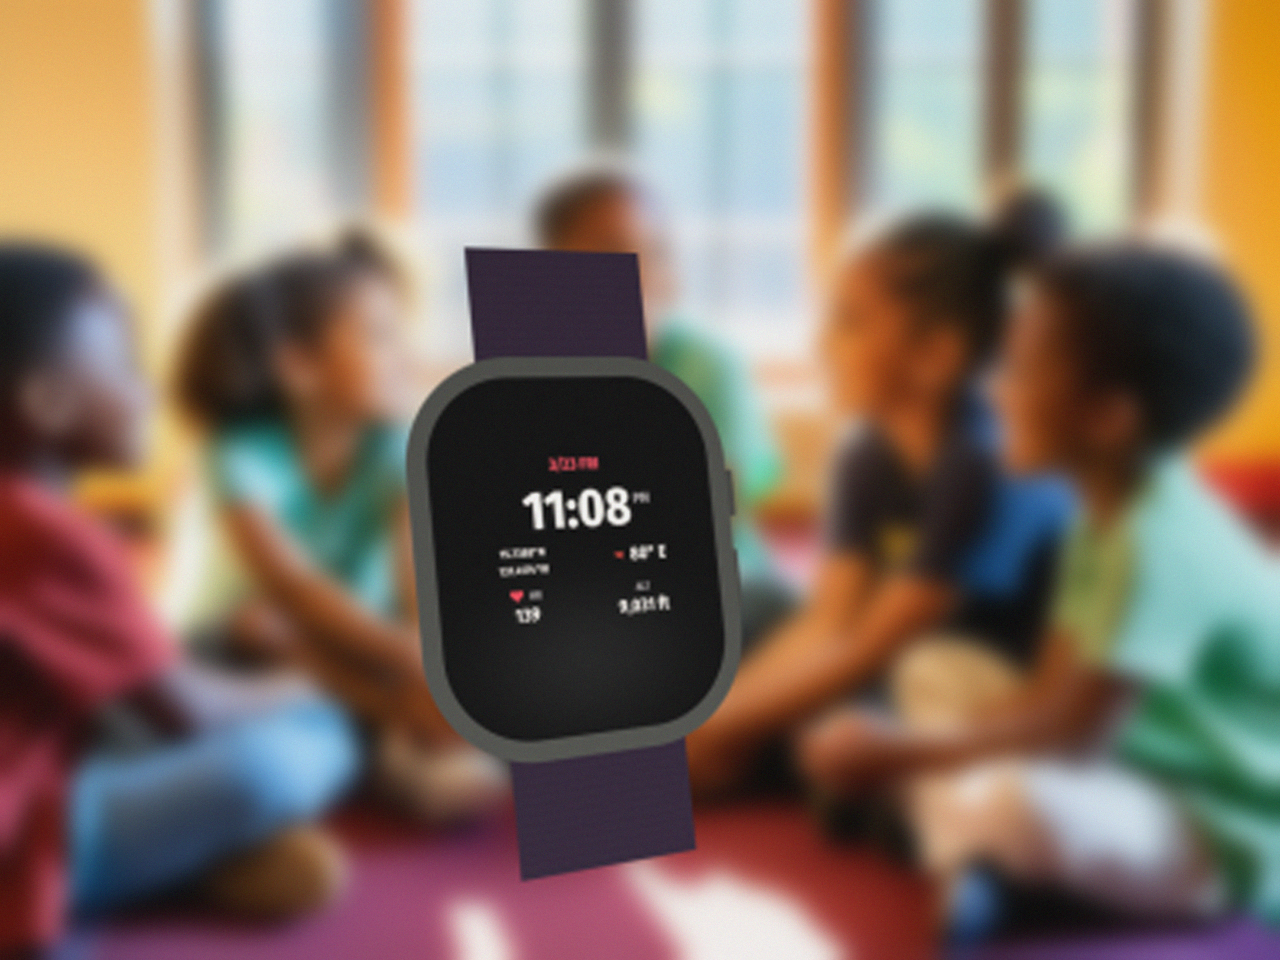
{"hour": 11, "minute": 8}
